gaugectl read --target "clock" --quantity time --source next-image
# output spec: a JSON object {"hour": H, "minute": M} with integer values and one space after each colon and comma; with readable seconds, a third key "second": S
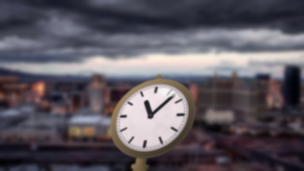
{"hour": 11, "minute": 7}
